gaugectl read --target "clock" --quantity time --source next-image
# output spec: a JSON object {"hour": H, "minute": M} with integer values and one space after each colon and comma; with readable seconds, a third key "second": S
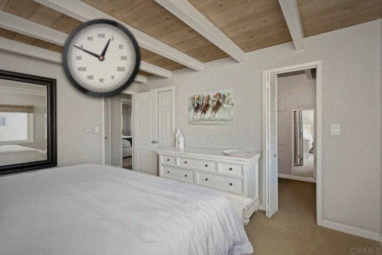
{"hour": 12, "minute": 49}
